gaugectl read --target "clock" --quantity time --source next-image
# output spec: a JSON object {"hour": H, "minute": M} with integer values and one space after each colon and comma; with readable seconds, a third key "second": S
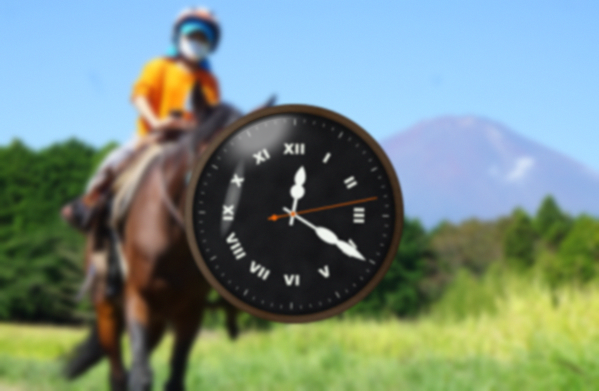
{"hour": 12, "minute": 20, "second": 13}
